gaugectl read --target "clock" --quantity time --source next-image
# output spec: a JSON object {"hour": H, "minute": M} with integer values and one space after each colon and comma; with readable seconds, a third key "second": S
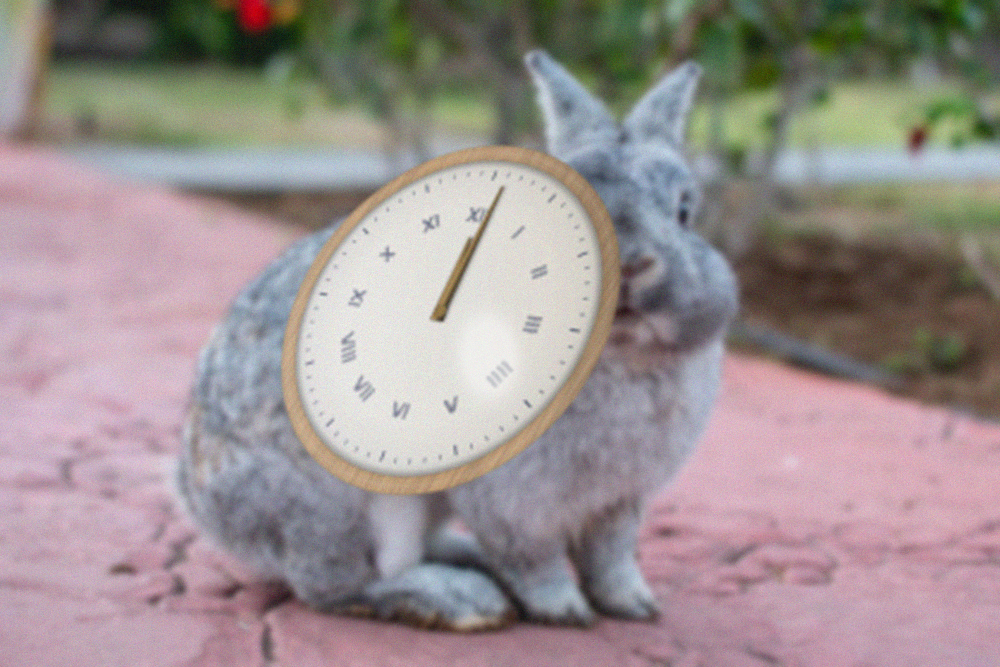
{"hour": 12, "minute": 1}
